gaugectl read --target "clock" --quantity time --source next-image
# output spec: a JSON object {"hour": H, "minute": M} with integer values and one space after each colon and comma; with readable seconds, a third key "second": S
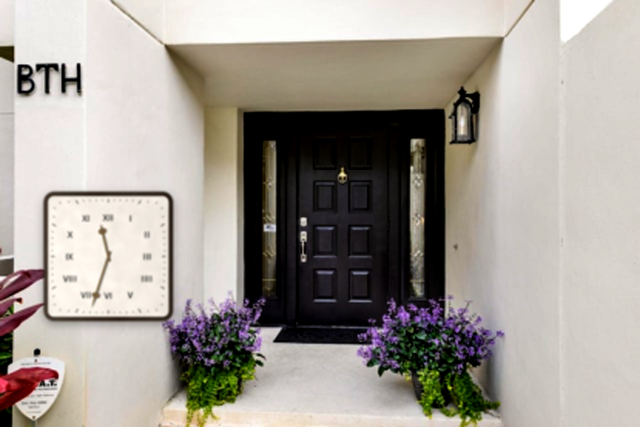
{"hour": 11, "minute": 33}
